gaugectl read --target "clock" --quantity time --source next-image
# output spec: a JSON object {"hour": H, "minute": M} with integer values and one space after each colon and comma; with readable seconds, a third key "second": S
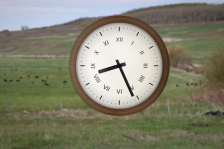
{"hour": 8, "minute": 26}
